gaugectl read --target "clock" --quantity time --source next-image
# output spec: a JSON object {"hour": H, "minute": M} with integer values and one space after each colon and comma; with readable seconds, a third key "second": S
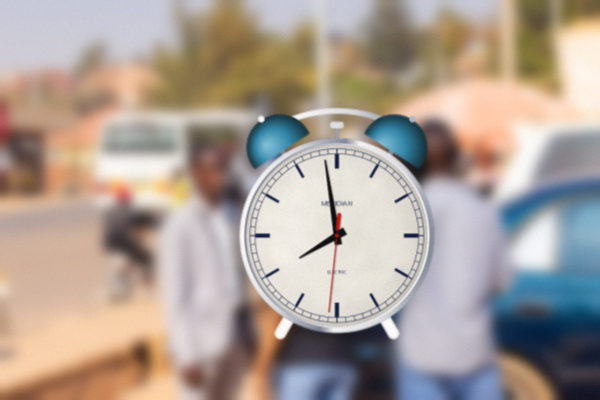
{"hour": 7, "minute": 58, "second": 31}
